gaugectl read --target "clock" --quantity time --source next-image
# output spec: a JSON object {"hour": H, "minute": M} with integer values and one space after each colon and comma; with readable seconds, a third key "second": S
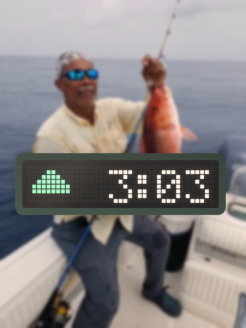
{"hour": 3, "minute": 3}
